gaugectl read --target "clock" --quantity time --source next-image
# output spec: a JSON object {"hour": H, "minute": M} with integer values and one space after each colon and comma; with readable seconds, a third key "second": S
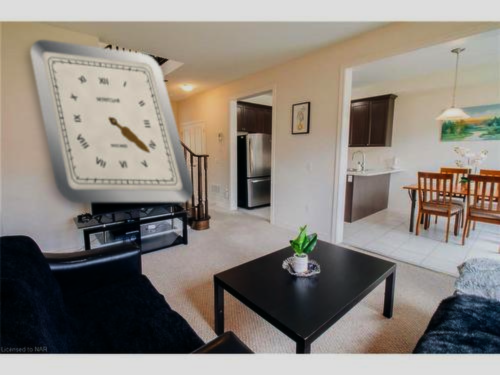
{"hour": 4, "minute": 22}
